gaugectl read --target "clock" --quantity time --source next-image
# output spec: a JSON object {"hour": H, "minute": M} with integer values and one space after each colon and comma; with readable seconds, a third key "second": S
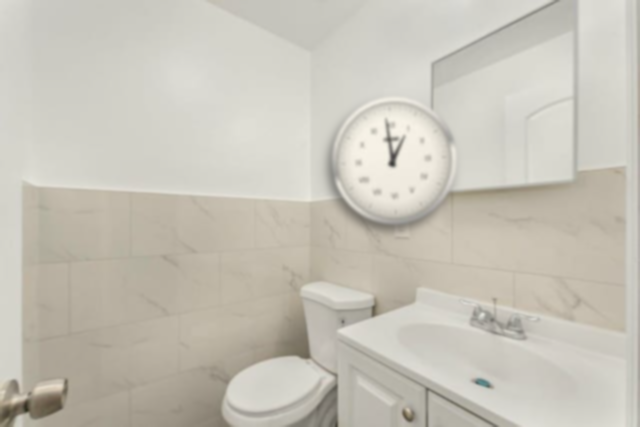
{"hour": 12, "minute": 59}
